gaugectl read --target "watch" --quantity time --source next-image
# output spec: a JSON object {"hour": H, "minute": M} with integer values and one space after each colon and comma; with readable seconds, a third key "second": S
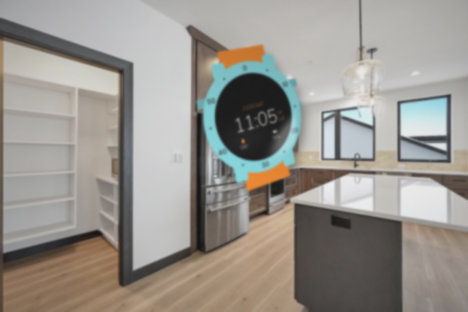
{"hour": 11, "minute": 5}
